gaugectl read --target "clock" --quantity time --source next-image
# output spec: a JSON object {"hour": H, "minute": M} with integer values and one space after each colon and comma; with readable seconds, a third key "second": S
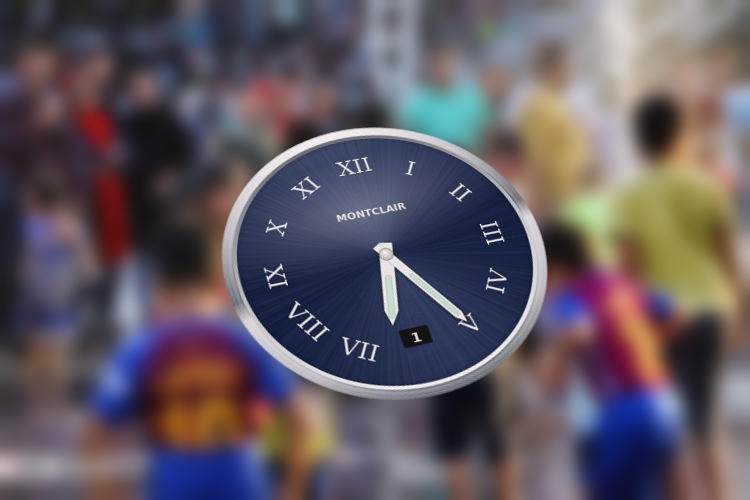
{"hour": 6, "minute": 25}
